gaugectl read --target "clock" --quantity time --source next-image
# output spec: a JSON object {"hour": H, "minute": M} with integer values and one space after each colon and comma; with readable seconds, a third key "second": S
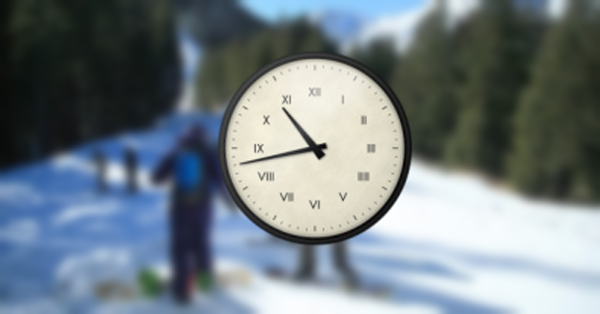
{"hour": 10, "minute": 43}
